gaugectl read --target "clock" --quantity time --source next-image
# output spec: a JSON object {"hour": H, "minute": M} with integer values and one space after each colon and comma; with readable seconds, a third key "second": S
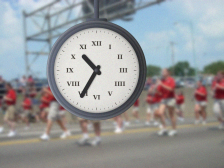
{"hour": 10, "minute": 35}
